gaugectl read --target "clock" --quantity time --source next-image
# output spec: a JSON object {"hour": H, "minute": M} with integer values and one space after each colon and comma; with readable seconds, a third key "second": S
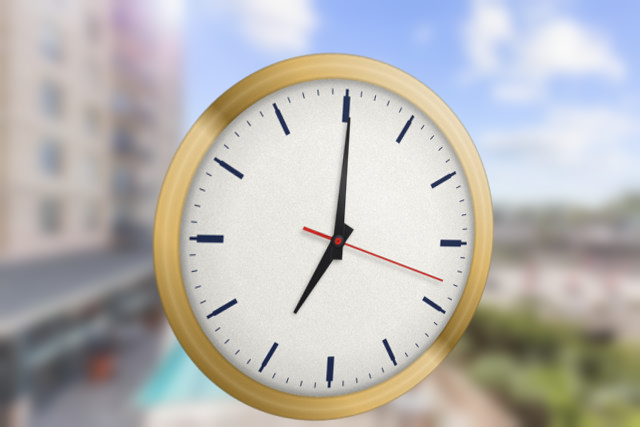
{"hour": 7, "minute": 0, "second": 18}
